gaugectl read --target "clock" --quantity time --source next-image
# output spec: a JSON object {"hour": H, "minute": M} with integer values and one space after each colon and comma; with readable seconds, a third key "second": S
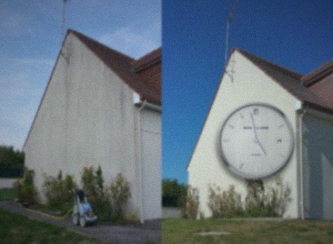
{"hour": 4, "minute": 58}
